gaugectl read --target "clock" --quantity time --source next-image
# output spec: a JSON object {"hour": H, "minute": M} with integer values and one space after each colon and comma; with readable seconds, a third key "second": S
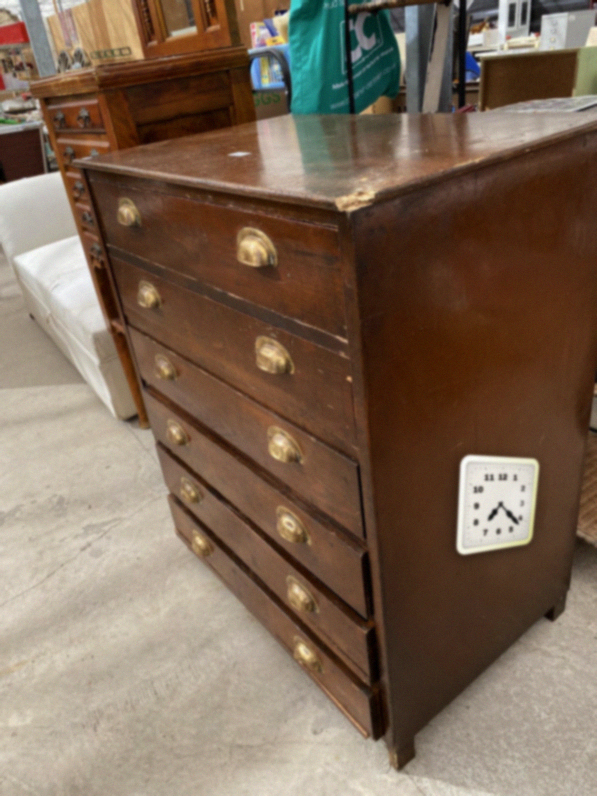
{"hour": 7, "minute": 22}
